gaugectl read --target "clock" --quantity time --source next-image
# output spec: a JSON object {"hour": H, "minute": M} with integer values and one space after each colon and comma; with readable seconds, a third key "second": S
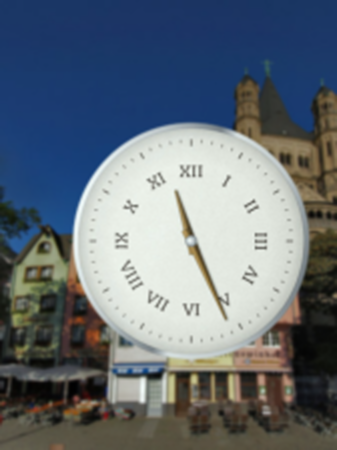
{"hour": 11, "minute": 26}
